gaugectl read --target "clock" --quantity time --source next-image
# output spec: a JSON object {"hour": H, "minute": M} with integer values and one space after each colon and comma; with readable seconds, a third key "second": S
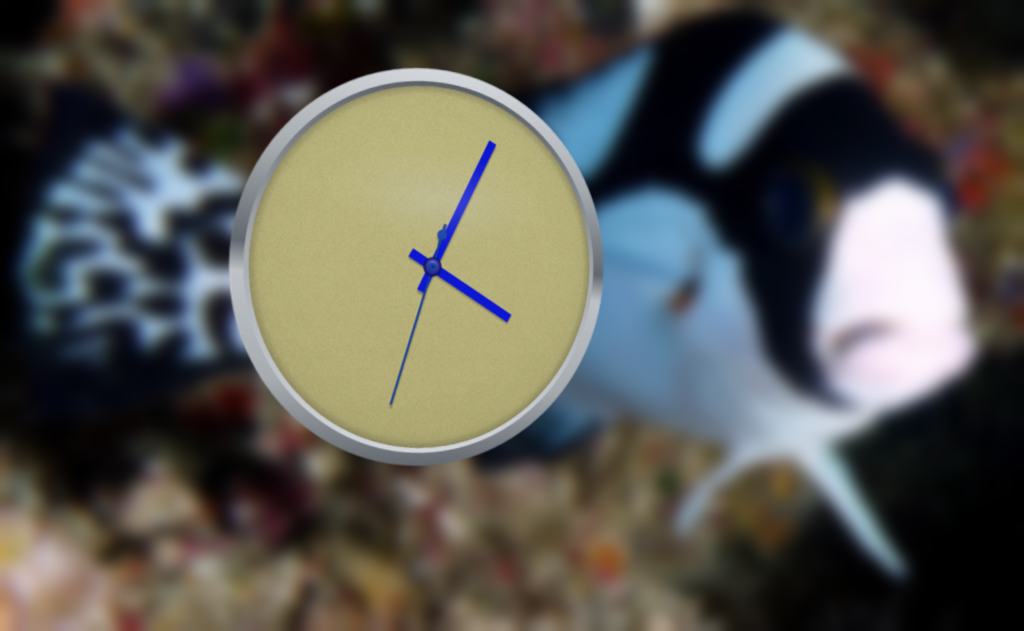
{"hour": 4, "minute": 4, "second": 33}
